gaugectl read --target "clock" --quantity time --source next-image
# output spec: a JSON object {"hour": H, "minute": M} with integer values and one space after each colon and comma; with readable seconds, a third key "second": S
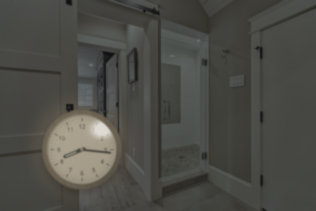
{"hour": 8, "minute": 16}
